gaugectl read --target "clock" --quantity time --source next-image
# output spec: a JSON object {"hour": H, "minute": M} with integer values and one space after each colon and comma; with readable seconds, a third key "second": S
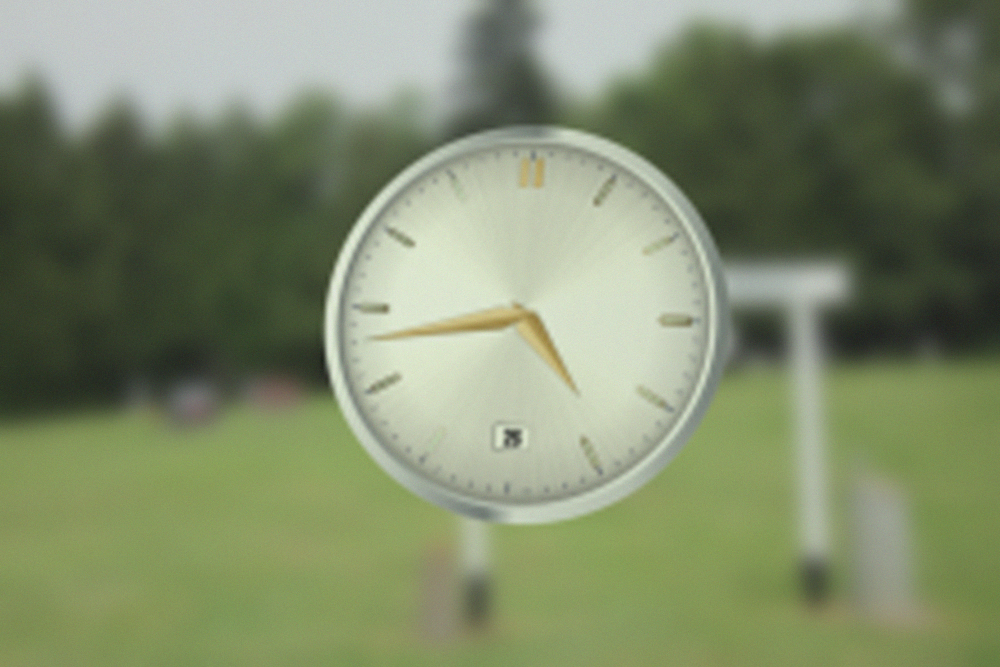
{"hour": 4, "minute": 43}
